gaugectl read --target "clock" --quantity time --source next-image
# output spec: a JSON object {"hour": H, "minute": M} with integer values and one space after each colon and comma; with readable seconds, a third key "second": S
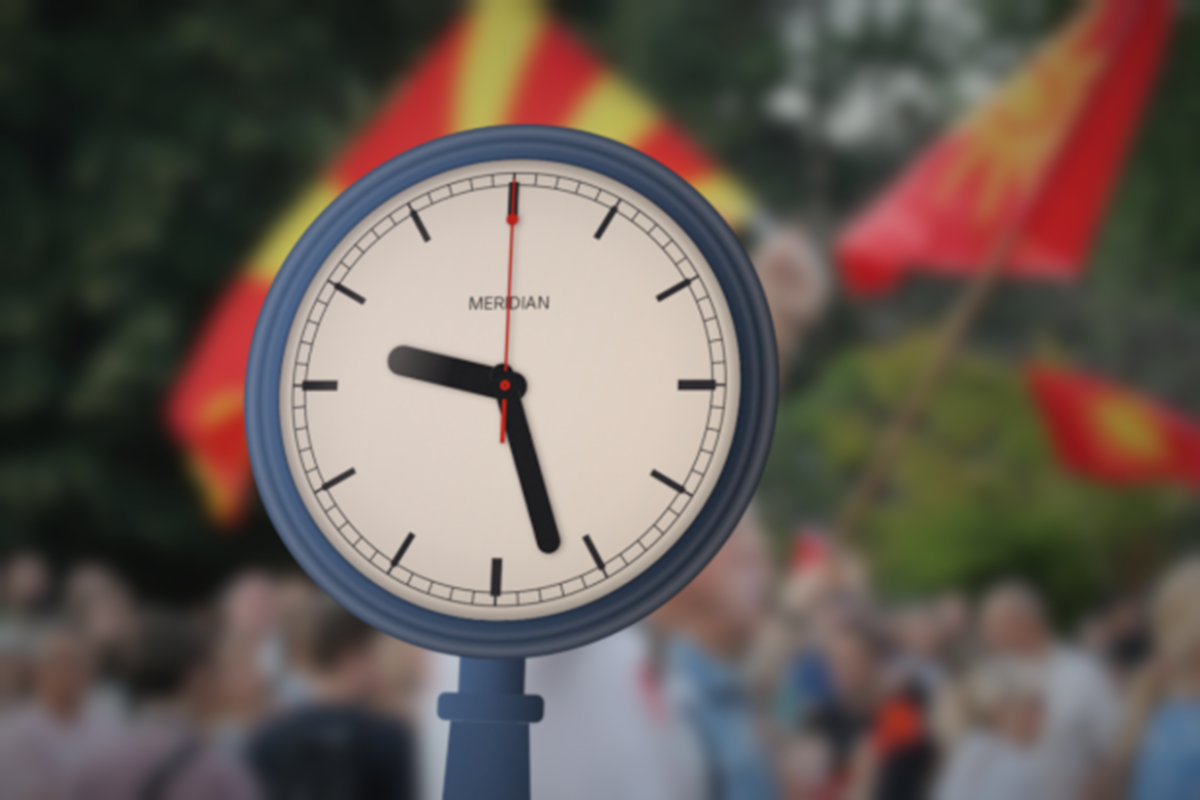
{"hour": 9, "minute": 27, "second": 0}
